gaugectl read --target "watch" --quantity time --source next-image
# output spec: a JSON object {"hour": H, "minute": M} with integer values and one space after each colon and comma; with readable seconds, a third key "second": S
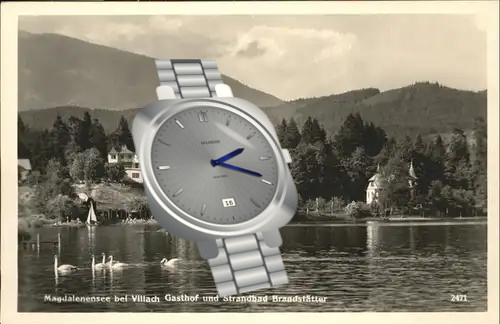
{"hour": 2, "minute": 19}
